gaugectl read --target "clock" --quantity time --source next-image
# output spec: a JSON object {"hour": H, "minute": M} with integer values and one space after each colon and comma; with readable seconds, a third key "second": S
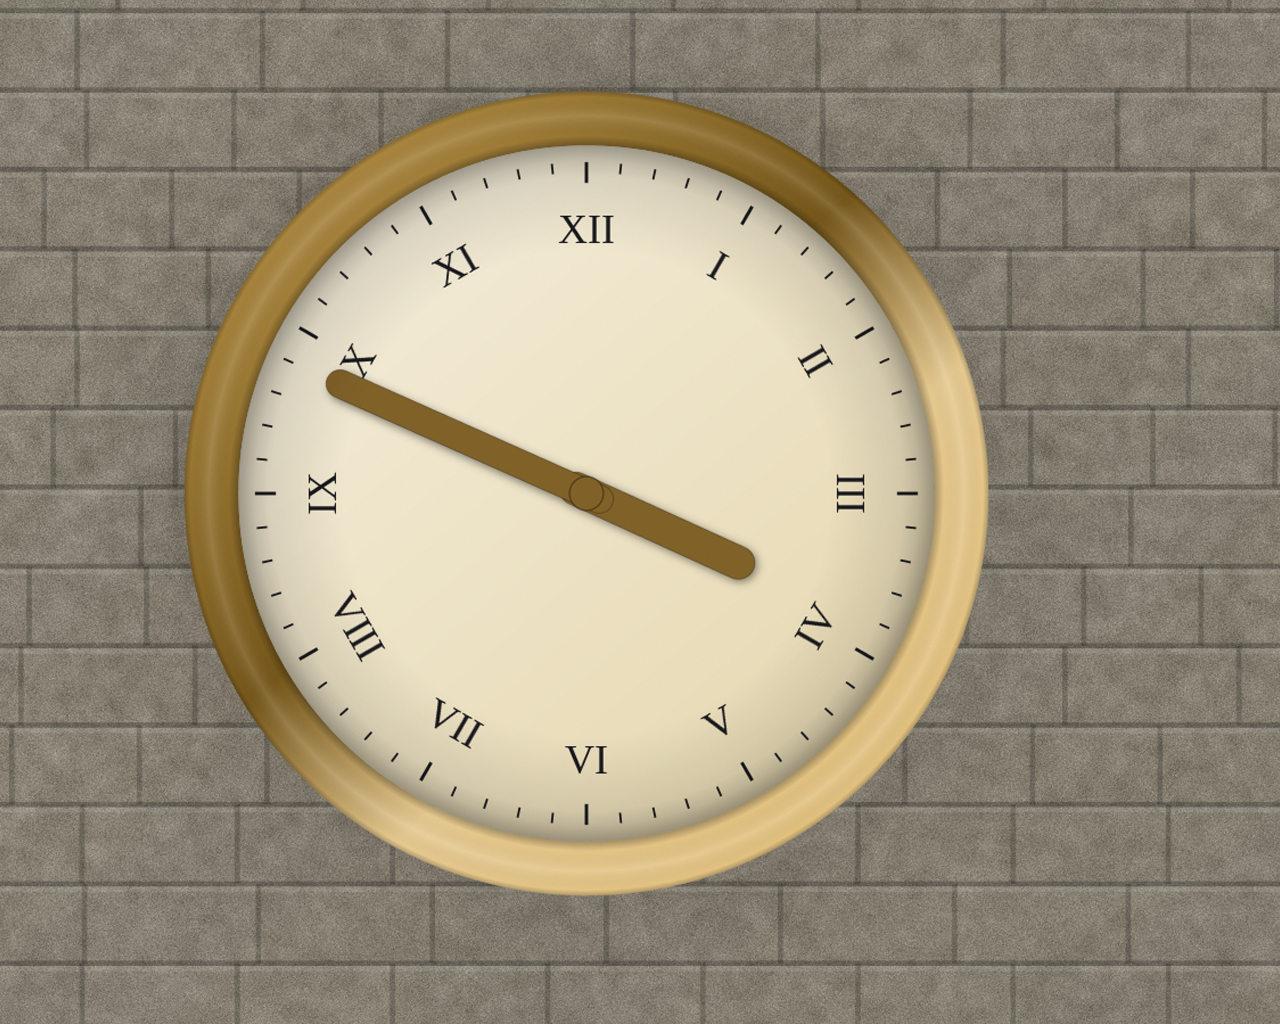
{"hour": 3, "minute": 49}
